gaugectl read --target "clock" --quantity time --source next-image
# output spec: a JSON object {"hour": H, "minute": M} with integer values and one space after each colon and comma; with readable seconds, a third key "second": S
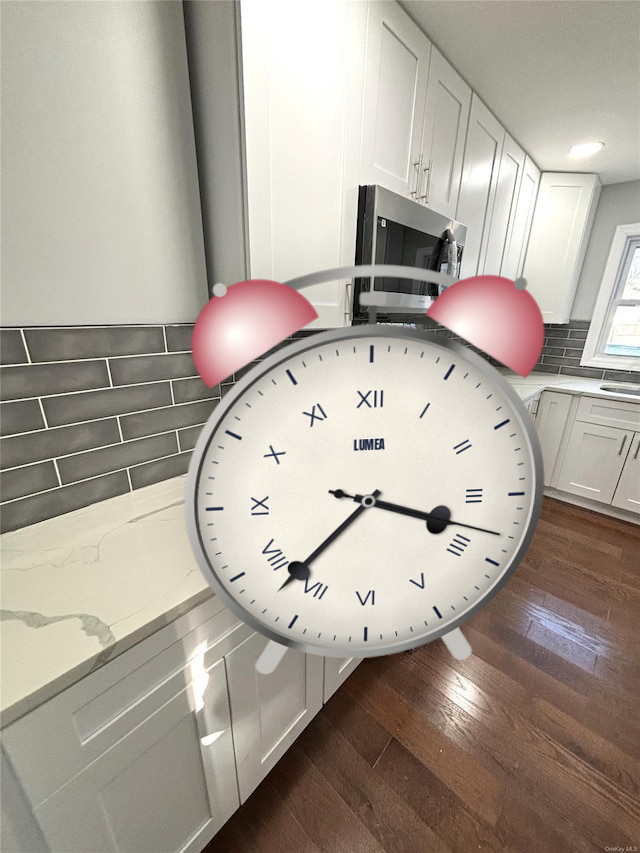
{"hour": 3, "minute": 37, "second": 18}
